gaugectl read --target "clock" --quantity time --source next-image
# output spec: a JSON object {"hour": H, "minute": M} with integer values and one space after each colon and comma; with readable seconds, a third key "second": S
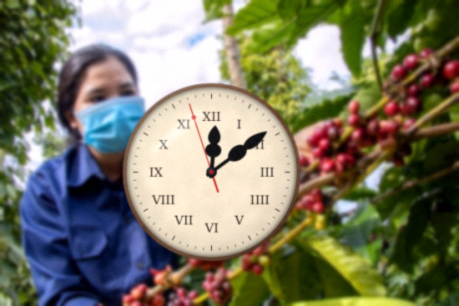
{"hour": 12, "minute": 8, "second": 57}
